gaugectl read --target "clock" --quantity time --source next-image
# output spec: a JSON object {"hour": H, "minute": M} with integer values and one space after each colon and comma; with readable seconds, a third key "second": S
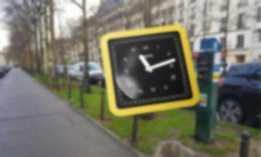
{"hour": 11, "minute": 13}
